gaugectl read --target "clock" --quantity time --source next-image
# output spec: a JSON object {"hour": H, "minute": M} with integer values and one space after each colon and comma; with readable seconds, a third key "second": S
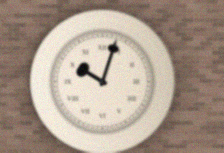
{"hour": 10, "minute": 3}
